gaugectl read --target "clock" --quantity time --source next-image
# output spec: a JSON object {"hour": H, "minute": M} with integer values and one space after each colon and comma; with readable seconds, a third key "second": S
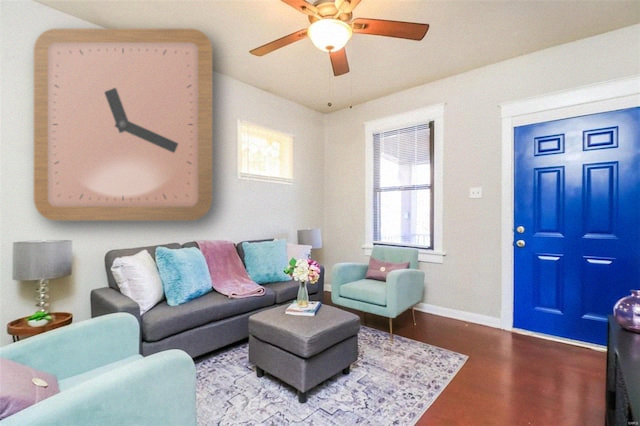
{"hour": 11, "minute": 19}
